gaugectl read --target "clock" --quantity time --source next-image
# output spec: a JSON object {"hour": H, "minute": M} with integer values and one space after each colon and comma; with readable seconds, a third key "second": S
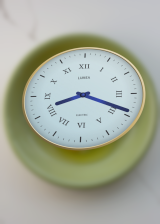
{"hour": 8, "minute": 19}
